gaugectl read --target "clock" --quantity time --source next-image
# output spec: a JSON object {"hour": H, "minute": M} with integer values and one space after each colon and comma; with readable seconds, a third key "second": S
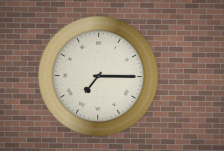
{"hour": 7, "minute": 15}
